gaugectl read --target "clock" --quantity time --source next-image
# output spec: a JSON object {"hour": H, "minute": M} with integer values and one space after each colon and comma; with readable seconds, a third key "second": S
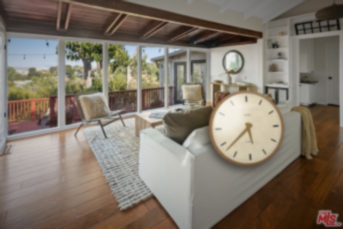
{"hour": 5, "minute": 38}
